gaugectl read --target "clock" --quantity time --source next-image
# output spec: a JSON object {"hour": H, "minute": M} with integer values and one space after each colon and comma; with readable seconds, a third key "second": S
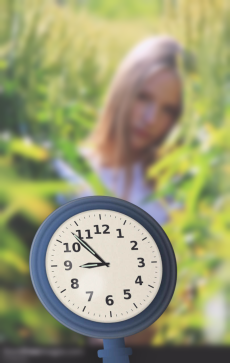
{"hour": 8, "minute": 53}
